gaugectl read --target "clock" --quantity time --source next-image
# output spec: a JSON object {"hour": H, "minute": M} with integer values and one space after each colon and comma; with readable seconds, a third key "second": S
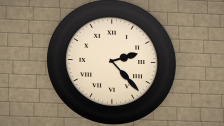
{"hour": 2, "minute": 23}
